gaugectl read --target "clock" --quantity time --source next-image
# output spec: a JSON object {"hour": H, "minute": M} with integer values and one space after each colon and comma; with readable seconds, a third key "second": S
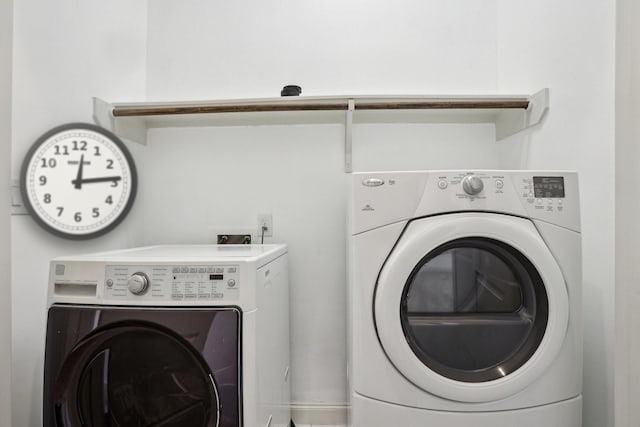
{"hour": 12, "minute": 14}
